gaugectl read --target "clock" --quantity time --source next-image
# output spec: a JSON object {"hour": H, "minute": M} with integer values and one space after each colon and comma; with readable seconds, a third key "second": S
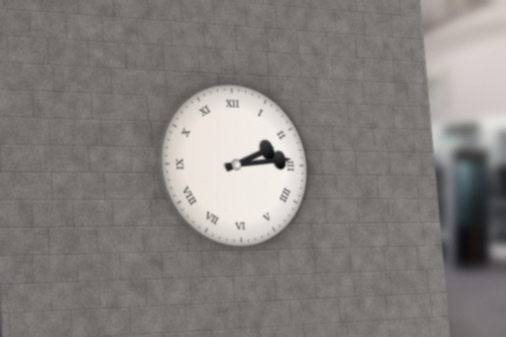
{"hour": 2, "minute": 14}
